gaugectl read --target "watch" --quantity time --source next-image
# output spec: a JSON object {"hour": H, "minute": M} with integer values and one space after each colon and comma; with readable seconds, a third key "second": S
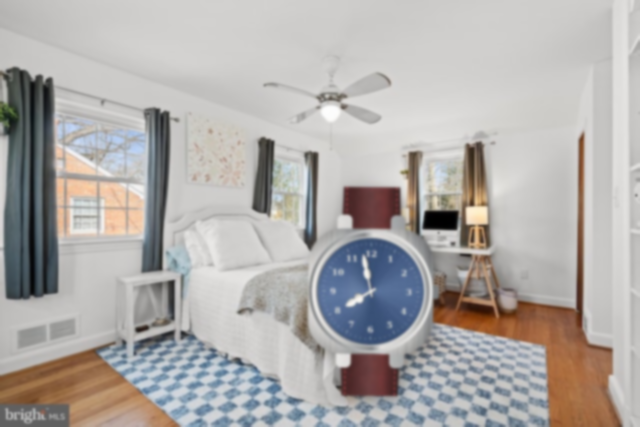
{"hour": 7, "minute": 58}
